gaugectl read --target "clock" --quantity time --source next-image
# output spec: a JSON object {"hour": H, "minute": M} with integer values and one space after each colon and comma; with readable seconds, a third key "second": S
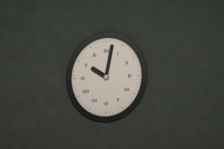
{"hour": 10, "minute": 2}
